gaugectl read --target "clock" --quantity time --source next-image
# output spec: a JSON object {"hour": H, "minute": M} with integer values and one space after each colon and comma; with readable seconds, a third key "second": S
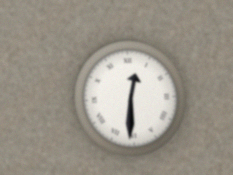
{"hour": 12, "minute": 31}
